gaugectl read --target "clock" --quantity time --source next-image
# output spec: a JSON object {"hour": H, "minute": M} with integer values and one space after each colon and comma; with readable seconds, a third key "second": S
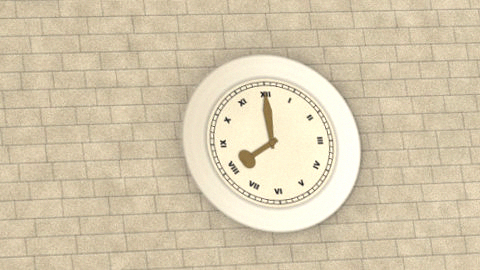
{"hour": 8, "minute": 0}
